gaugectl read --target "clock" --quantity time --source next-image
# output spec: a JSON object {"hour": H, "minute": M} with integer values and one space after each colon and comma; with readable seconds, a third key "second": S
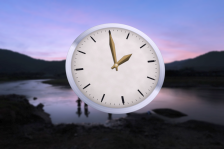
{"hour": 2, "minute": 0}
